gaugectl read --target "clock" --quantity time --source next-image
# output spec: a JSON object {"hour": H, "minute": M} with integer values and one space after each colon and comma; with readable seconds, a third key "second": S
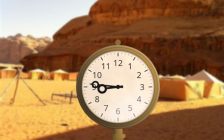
{"hour": 8, "minute": 46}
